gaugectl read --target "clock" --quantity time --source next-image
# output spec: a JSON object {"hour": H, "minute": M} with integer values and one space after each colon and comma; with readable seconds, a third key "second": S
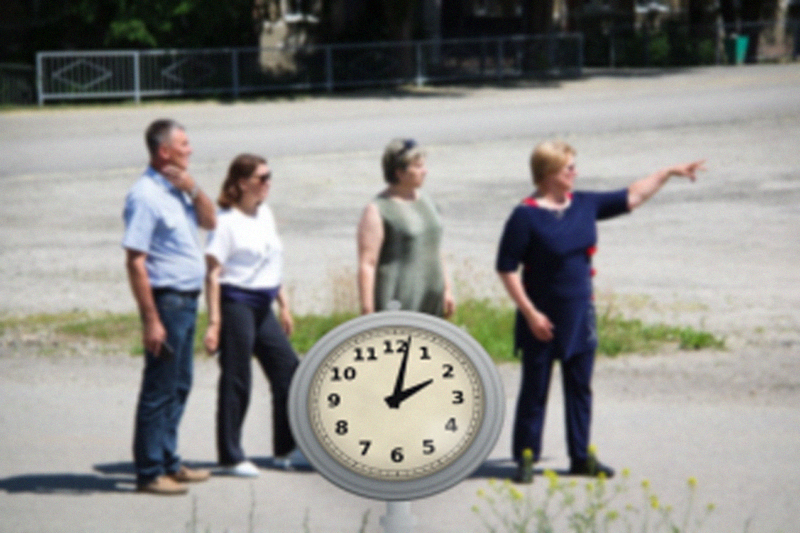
{"hour": 2, "minute": 2}
